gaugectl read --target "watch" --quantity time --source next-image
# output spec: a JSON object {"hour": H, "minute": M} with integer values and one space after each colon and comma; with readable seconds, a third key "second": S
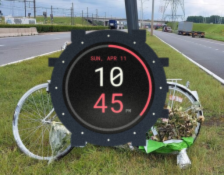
{"hour": 10, "minute": 45}
